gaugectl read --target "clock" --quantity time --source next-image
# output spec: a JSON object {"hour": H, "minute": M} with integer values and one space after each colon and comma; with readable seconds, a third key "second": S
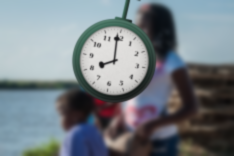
{"hour": 7, "minute": 59}
